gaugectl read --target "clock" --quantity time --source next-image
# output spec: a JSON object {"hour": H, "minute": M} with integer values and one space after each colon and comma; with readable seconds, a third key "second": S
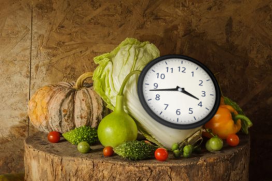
{"hour": 3, "minute": 43}
